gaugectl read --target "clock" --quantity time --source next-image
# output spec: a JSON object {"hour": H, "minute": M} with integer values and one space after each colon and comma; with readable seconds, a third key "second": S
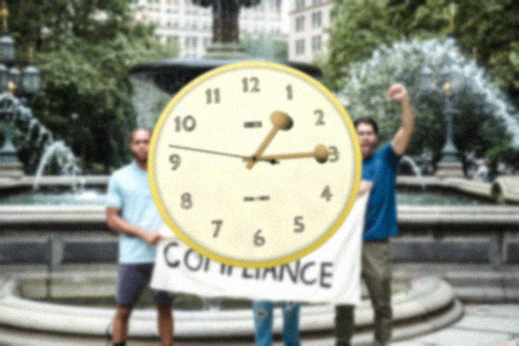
{"hour": 1, "minute": 14, "second": 47}
